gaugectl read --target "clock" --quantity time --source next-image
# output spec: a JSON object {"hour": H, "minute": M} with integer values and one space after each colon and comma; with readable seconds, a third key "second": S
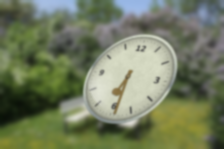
{"hour": 6, "minute": 29}
